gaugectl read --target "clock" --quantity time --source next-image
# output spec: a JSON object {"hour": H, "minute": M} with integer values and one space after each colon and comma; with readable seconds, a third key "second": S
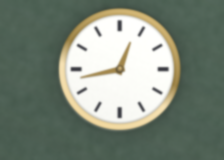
{"hour": 12, "minute": 43}
